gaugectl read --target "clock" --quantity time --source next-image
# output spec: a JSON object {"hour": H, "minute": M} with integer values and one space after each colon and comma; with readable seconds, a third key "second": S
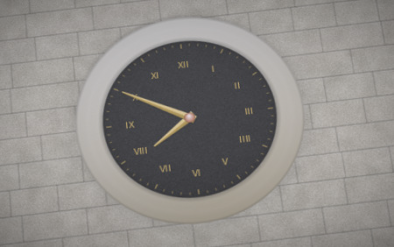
{"hour": 7, "minute": 50}
